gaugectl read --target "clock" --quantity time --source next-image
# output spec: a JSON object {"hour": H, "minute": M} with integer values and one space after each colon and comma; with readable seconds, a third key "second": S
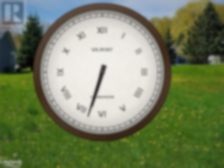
{"hour": 6, "minute": 33}
